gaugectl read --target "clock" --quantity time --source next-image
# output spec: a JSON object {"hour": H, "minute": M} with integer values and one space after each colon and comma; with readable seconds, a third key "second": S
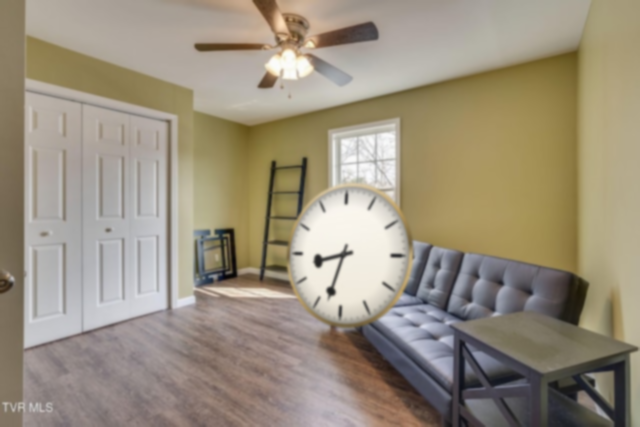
{"hour": 8, "minute": 33}
